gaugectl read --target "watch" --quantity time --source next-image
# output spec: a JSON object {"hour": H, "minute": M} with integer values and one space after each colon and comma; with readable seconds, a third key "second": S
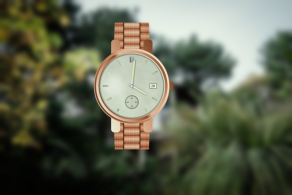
{"hour": 4, "minute": 1}
